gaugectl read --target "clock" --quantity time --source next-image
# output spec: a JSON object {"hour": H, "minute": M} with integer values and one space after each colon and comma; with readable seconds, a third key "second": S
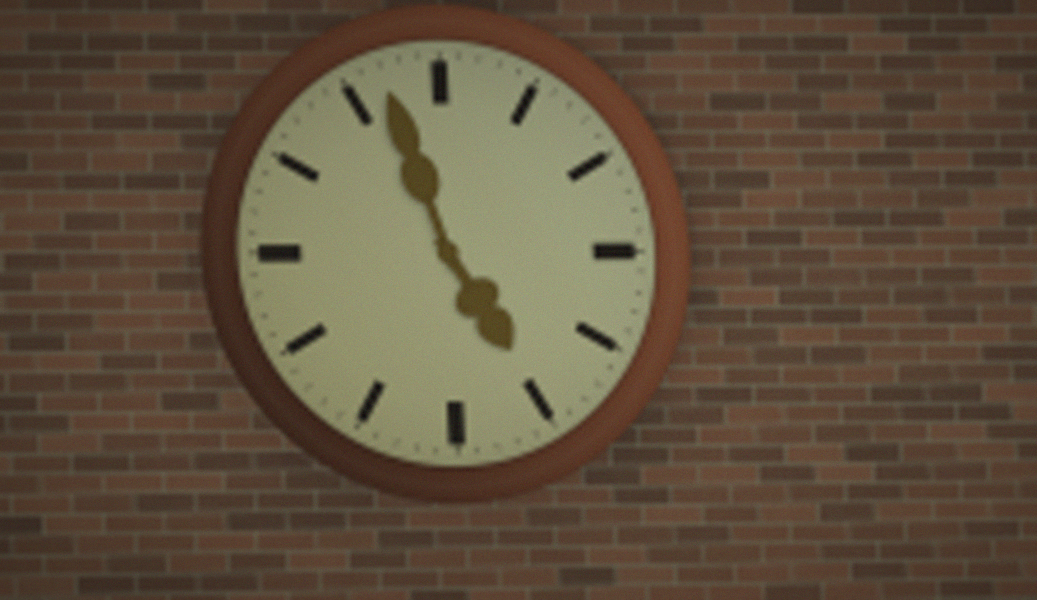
{"hour": 4, "minute": 57}
